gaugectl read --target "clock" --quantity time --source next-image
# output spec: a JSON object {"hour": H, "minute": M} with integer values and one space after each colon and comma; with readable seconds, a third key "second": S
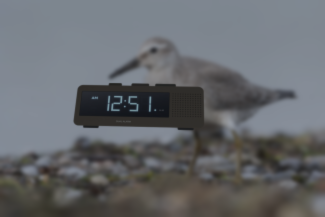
{"hour": 12, "minute": 51}
